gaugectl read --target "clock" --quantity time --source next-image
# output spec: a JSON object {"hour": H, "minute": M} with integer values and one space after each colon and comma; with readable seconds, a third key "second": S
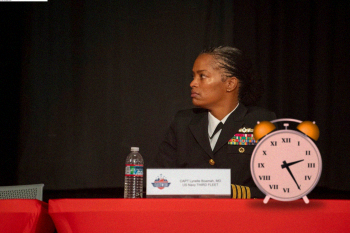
{"hour": 2, "minute": 25}
